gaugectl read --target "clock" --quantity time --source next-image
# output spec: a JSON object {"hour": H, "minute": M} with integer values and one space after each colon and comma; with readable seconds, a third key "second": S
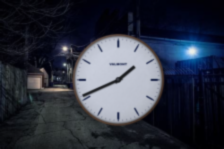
{"hour": 1, "minute": 41}
